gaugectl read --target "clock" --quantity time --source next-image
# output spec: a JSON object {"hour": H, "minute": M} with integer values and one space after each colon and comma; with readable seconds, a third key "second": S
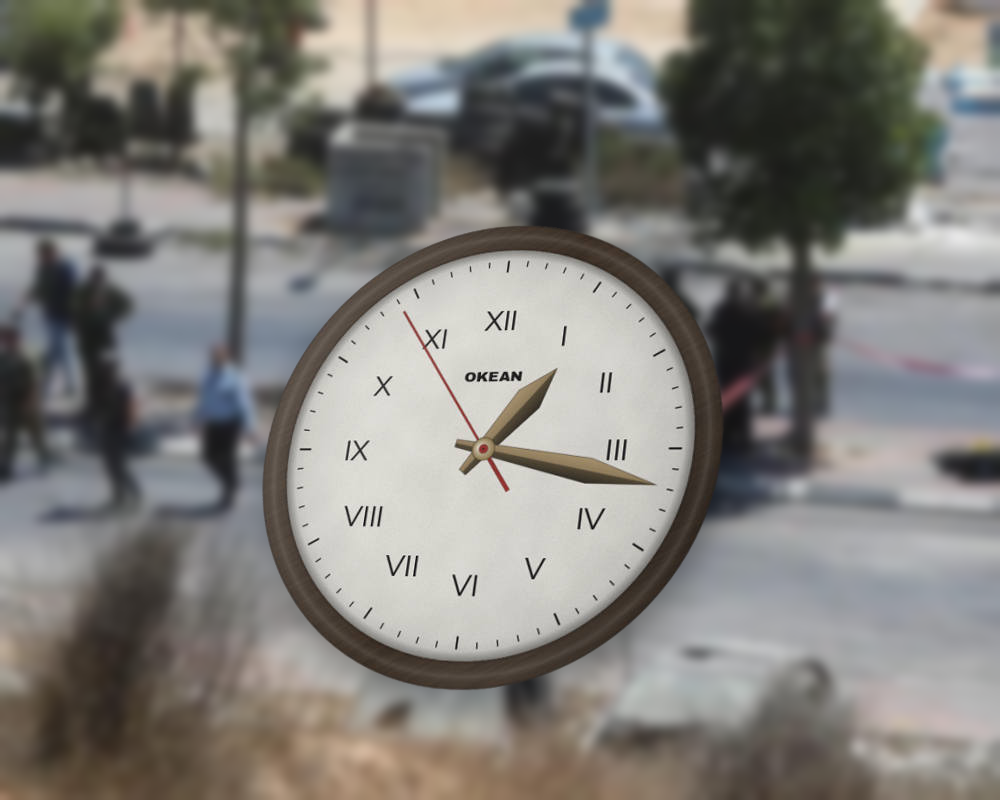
{"hour": 1, "minute": 16, "second": 54}
